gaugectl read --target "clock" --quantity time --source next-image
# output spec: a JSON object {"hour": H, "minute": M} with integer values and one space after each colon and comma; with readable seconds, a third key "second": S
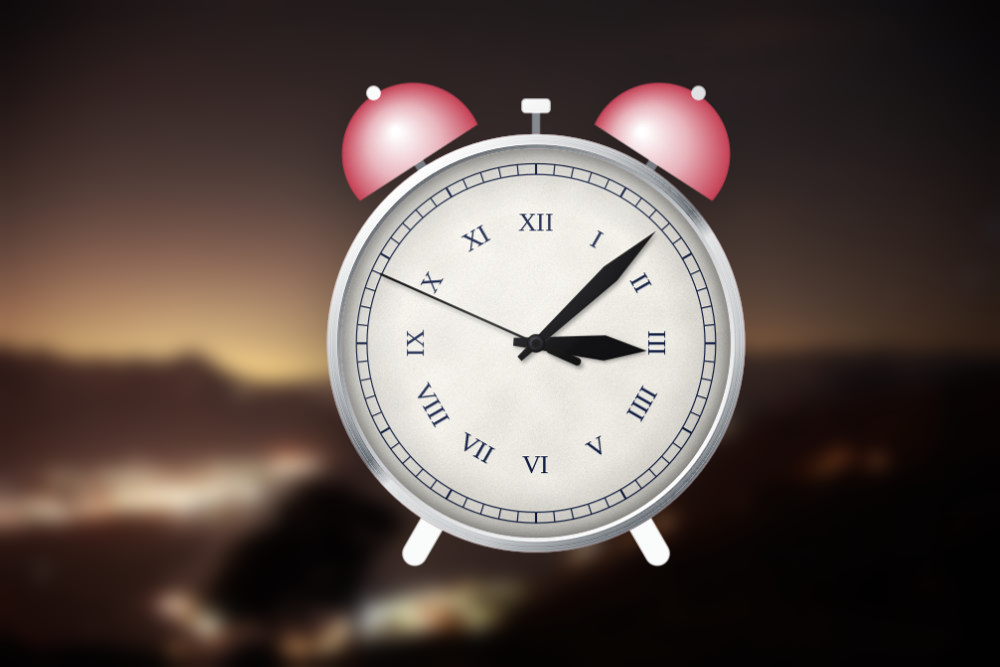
{"hour": 3, "minute": 7, "second": 49}
